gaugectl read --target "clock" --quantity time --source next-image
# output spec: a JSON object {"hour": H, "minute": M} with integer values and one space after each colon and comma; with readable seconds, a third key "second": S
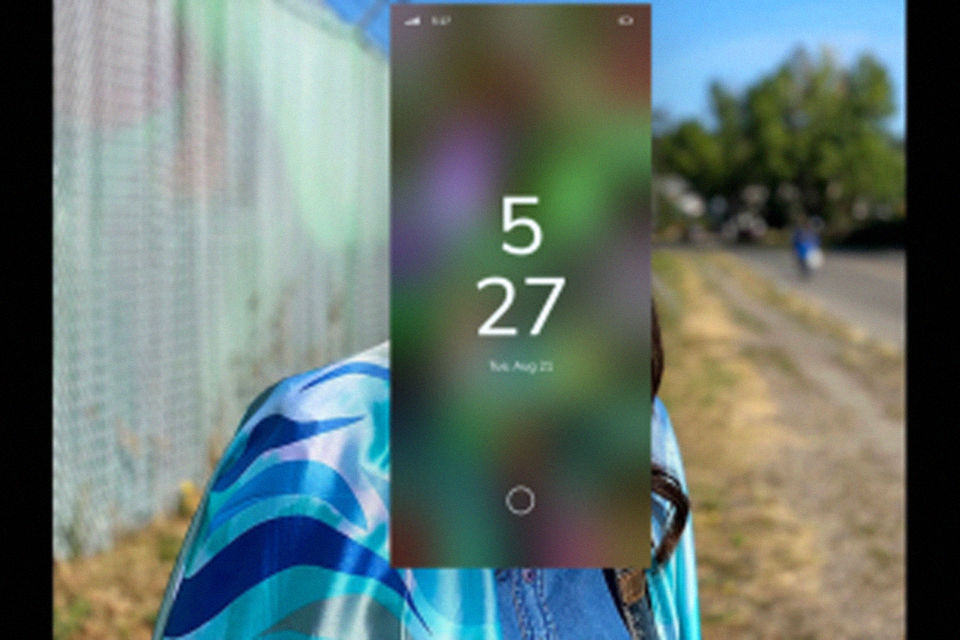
{"hour": 5, "minute": 27}
